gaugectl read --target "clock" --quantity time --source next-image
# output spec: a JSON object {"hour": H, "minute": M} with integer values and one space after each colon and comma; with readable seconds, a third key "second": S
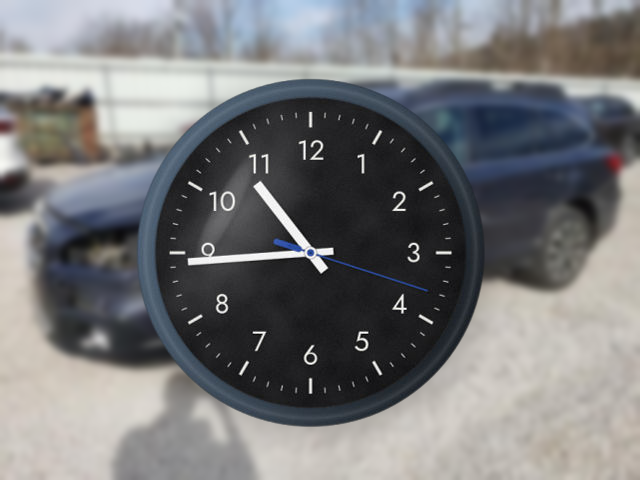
{"hour": 10, "minute": 44, "second": 18}
